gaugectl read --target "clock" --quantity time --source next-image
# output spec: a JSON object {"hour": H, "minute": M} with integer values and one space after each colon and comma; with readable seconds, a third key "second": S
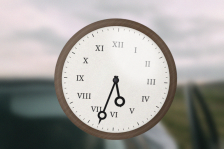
{"hour": 5, "minute": 33}
